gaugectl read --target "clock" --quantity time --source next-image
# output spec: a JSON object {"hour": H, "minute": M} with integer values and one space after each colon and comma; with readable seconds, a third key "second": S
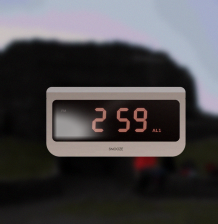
{"hour": 2, "minute": 59}
